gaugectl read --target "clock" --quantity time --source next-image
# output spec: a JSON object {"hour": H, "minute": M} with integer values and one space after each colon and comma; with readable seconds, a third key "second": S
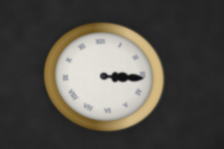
{"hour": 3, "minute": 16}
